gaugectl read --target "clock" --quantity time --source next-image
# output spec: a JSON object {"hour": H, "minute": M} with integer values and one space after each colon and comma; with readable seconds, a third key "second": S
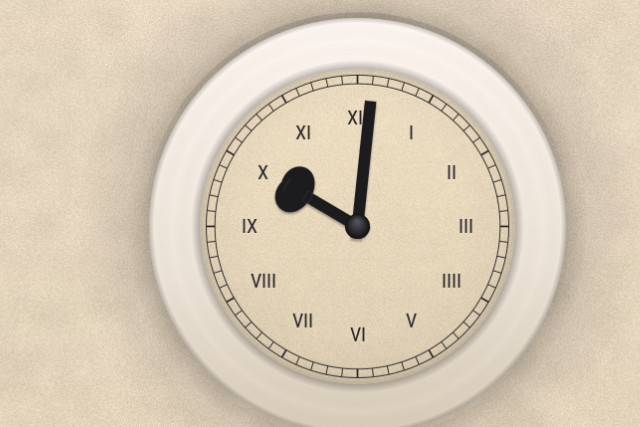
{"hour": 10, "minute": 1}
